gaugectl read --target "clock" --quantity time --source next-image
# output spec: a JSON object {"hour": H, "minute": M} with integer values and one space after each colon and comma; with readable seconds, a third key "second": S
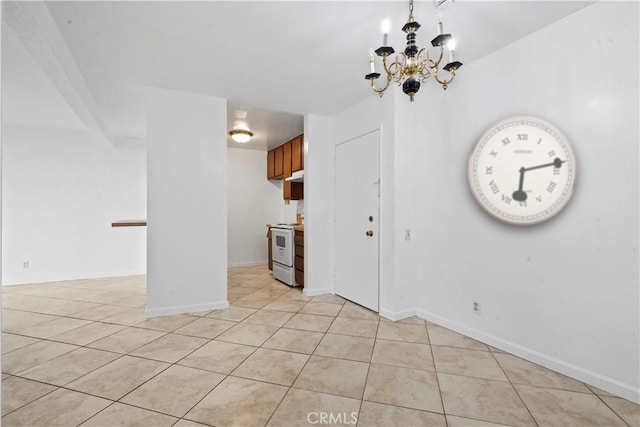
{"hour": 6, "minute": 13}
